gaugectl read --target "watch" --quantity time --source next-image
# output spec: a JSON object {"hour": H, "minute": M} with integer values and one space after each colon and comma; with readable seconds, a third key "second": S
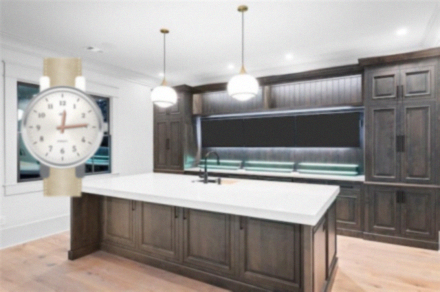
{"hour": 12, "minute": 14}
